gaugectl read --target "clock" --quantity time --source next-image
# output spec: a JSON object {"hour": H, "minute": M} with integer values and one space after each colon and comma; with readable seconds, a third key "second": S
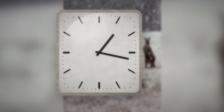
{"hour": 1, "minute": 17}
